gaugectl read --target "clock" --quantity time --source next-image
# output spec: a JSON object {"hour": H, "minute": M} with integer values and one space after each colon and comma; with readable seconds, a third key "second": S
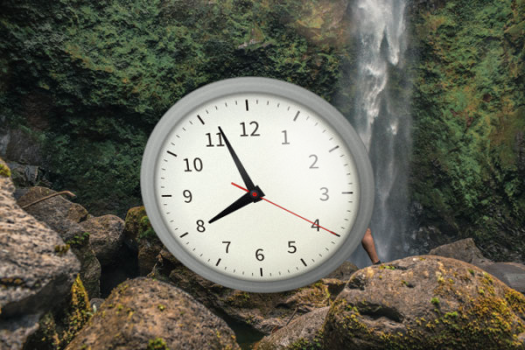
{"hour": 7, "minute": 56, "second": 20}
